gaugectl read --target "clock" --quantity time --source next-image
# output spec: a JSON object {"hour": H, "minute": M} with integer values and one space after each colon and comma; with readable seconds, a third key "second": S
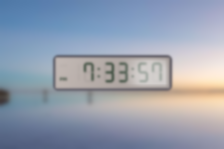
{"hour": 7, "minute": 33, "second": 57}
